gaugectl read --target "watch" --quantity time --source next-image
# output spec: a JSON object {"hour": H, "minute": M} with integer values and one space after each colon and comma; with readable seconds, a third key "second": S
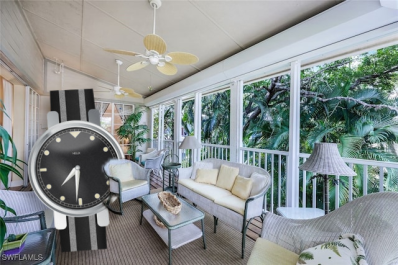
{"hour": 7, "minute": 31}
